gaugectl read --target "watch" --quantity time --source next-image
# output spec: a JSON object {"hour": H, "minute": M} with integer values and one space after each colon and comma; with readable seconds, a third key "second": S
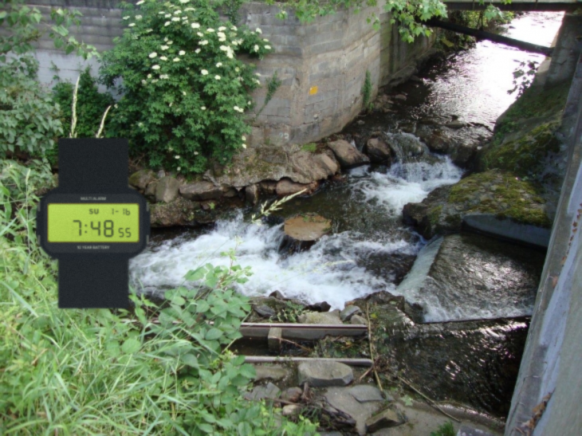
{"hour": 7, "minute": 48}
